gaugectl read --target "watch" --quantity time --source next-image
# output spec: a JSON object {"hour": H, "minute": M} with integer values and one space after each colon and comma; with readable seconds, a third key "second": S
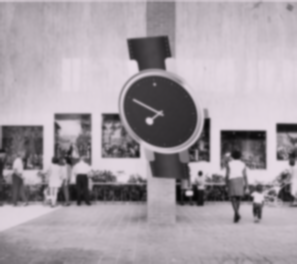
{"hour": 7, "minute": 50}
